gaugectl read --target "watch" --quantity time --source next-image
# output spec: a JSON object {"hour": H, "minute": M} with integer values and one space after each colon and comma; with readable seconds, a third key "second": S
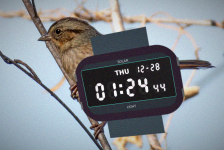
{"hour": 1, "minute": 24, "second": 44}
